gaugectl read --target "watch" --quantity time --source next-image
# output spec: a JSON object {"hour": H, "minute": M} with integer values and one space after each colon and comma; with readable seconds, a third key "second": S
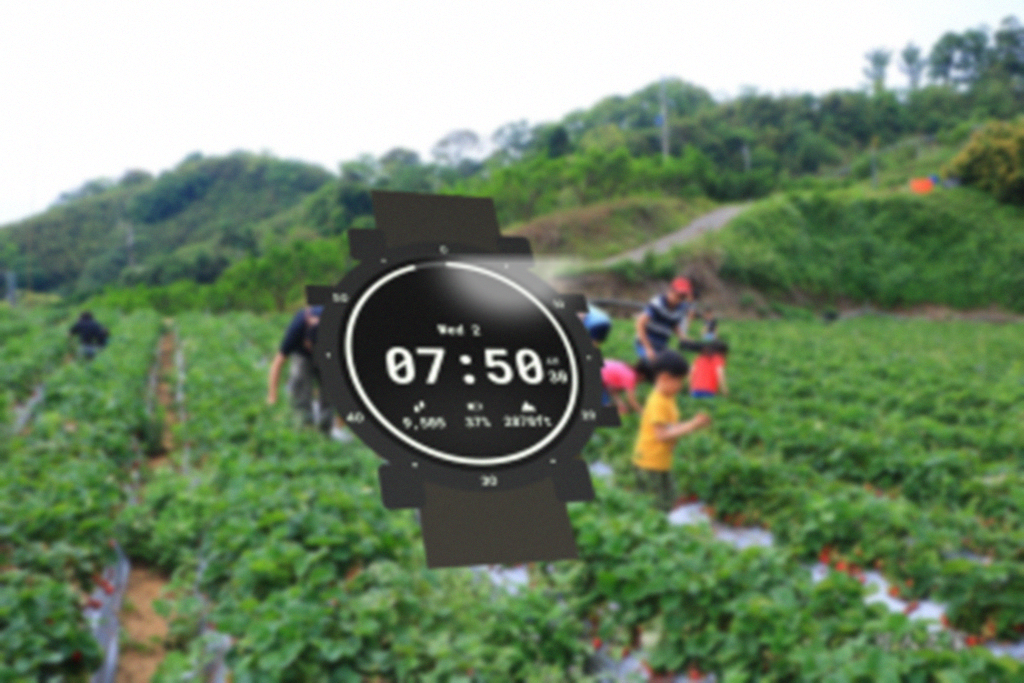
{"hour": 7, "minute": 50}
